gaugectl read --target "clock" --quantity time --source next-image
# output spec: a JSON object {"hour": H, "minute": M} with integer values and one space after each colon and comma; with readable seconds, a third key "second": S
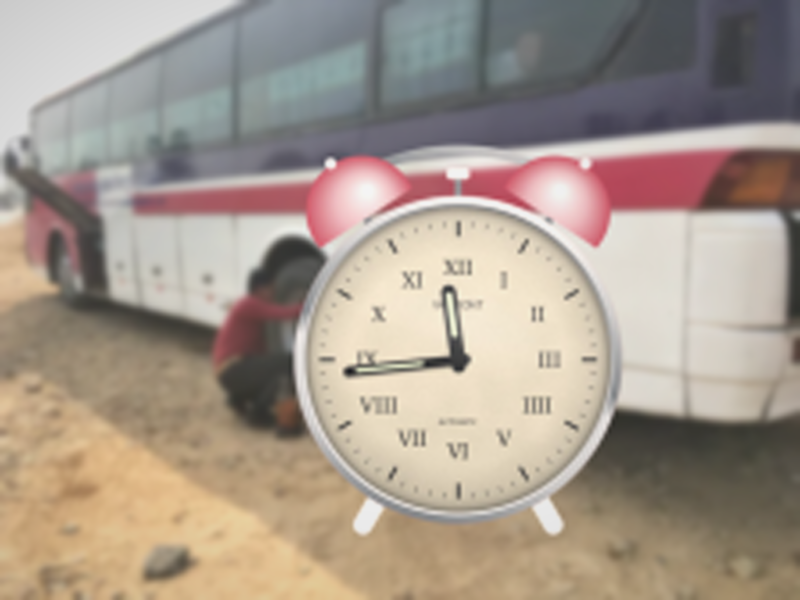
{"hour": 11, "minute": 44}
